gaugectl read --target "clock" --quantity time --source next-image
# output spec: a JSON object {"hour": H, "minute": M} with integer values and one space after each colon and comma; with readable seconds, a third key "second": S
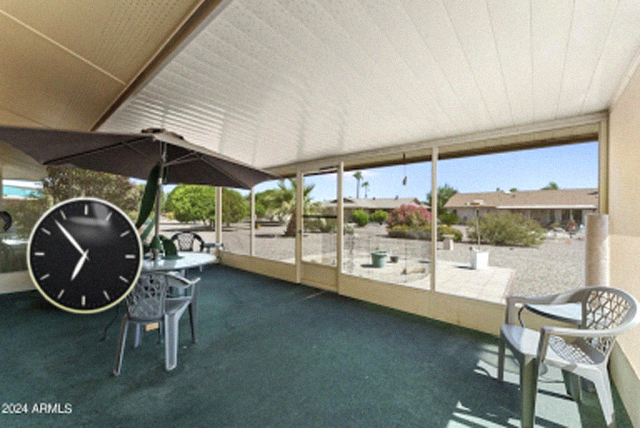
{"hour": 6, "minute": 53}
